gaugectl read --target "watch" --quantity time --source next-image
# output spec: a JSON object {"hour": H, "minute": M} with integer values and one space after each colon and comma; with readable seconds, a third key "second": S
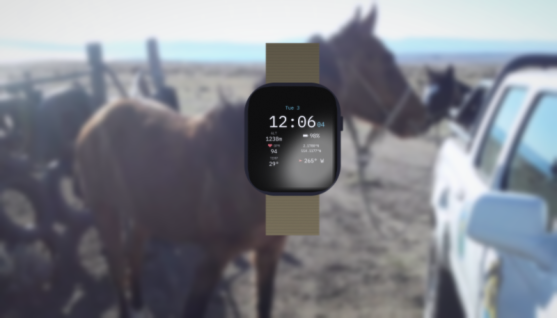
{"hour": 12, "minute": 6}
